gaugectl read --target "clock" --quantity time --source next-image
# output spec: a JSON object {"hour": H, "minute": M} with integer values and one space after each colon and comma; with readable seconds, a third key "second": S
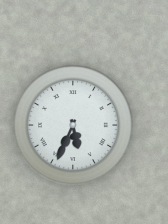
{"hour": 5, "minute": 34}
